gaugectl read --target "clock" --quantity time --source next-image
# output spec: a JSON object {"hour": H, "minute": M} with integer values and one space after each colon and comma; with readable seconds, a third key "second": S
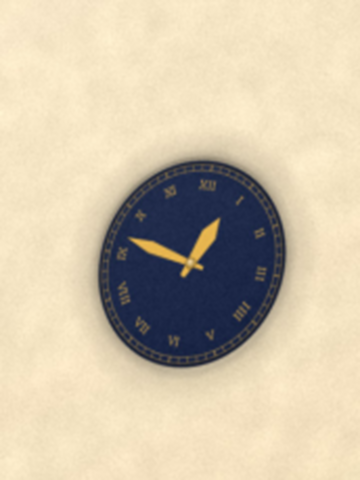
{"hour": 12, "minute": 47}
